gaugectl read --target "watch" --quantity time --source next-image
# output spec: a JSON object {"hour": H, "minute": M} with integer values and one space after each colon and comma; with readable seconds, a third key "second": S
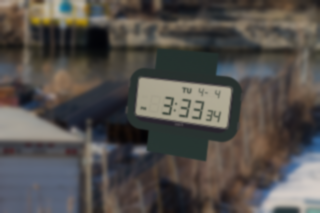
{"hour": 3, "minute": 33}
